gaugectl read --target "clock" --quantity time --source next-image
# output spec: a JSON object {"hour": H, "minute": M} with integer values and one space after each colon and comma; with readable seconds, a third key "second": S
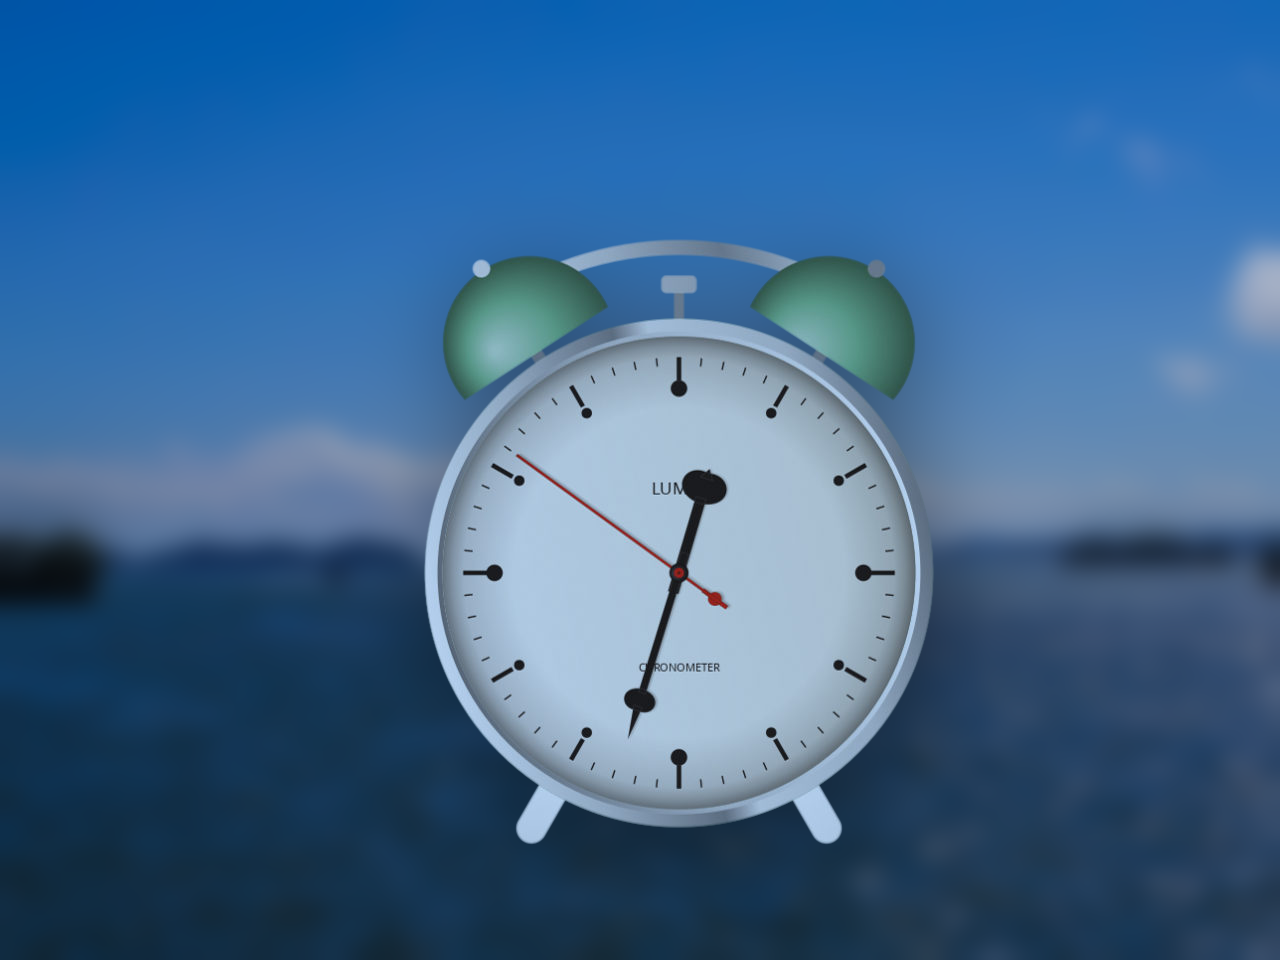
{"hour": 12, "minute": 32, "second": 51}
